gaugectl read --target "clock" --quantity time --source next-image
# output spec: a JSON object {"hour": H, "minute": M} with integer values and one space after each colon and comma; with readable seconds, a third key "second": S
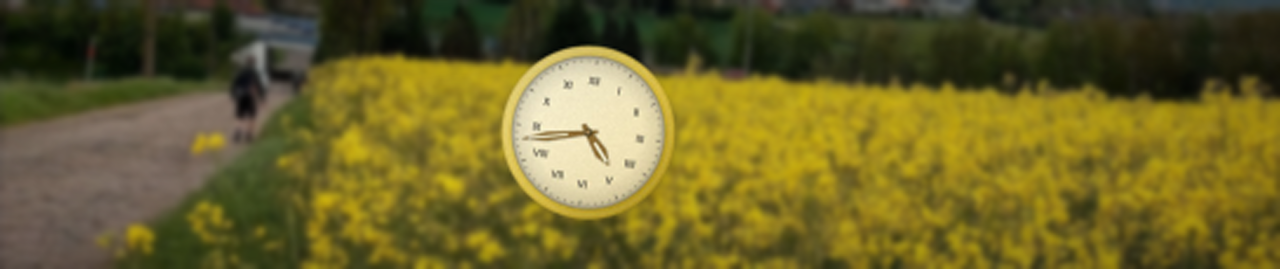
{"hour": 4, "minute": 43}
